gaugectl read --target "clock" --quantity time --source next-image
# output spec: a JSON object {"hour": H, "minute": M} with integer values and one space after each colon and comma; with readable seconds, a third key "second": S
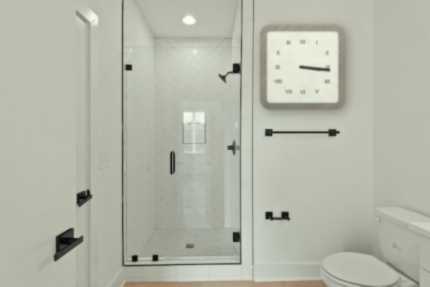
{"hour": 3, "minute": 16}
